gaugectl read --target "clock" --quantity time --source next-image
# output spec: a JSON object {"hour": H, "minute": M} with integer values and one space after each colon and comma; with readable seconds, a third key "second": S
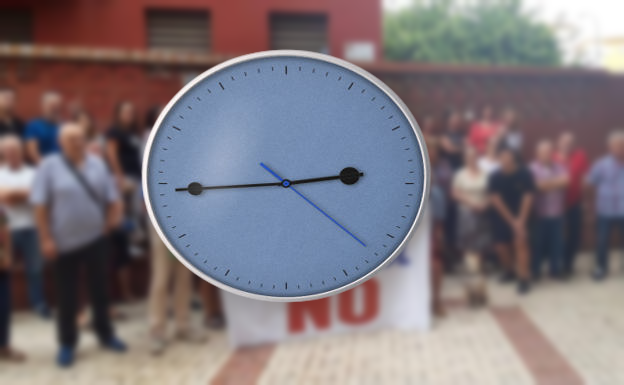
{"hour": 2, "minute": 44, "second": 22}
